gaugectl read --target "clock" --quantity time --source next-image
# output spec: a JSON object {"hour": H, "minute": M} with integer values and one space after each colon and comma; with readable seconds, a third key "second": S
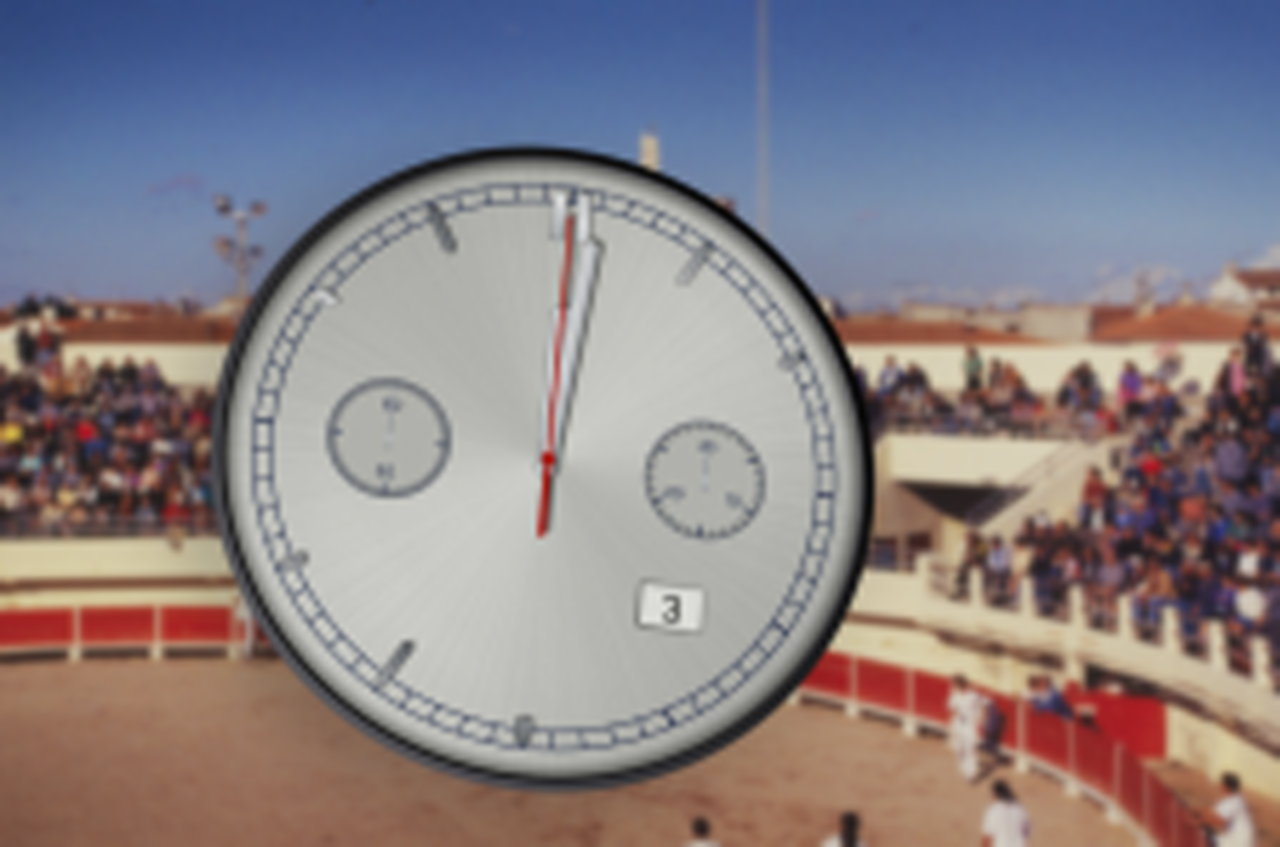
{"hour": 12, "minute": 1}
